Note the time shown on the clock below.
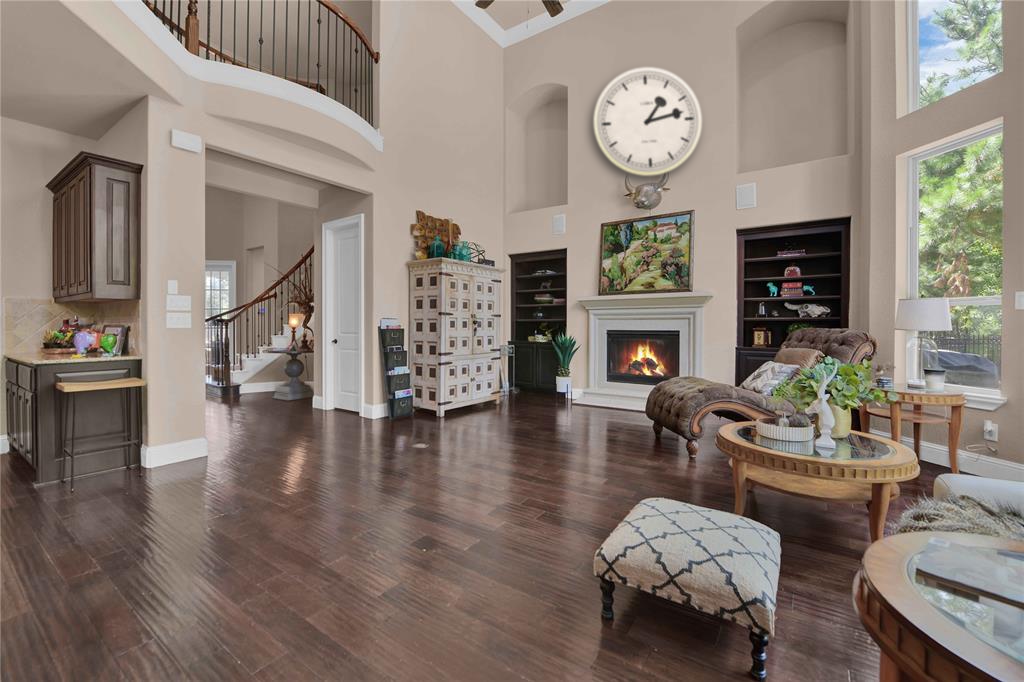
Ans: 1:13
